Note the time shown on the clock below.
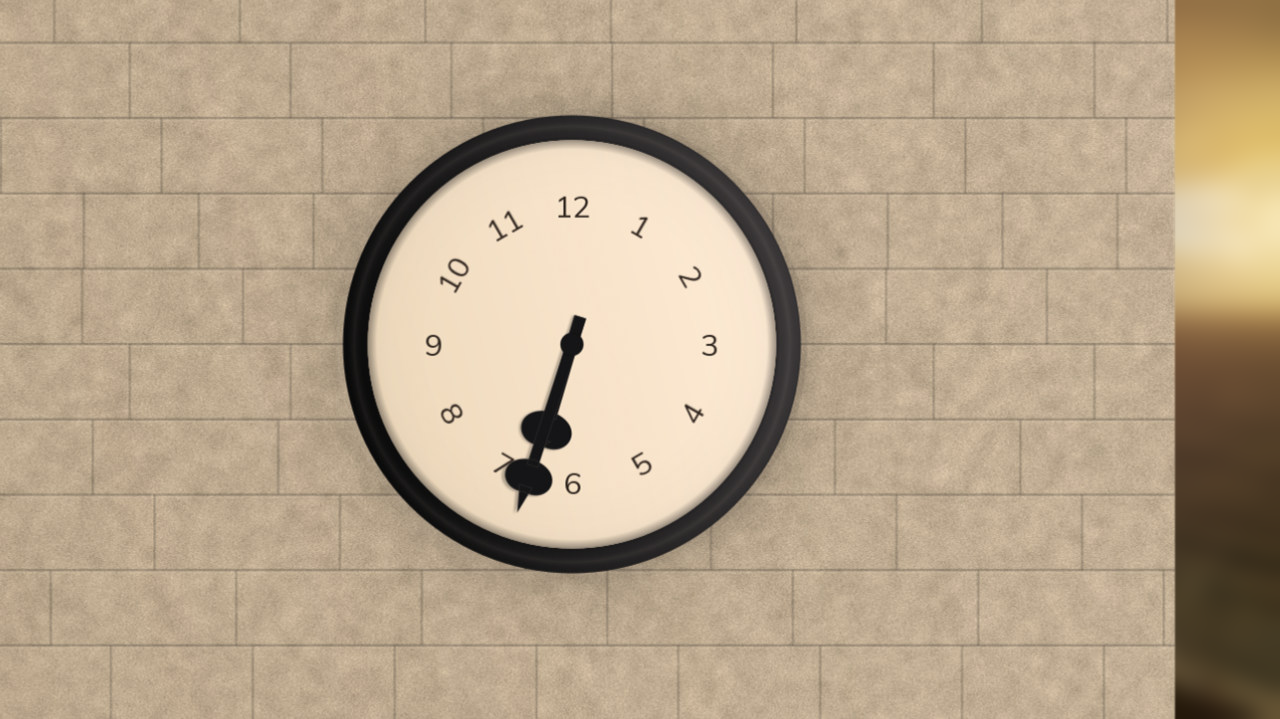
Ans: 6:33
